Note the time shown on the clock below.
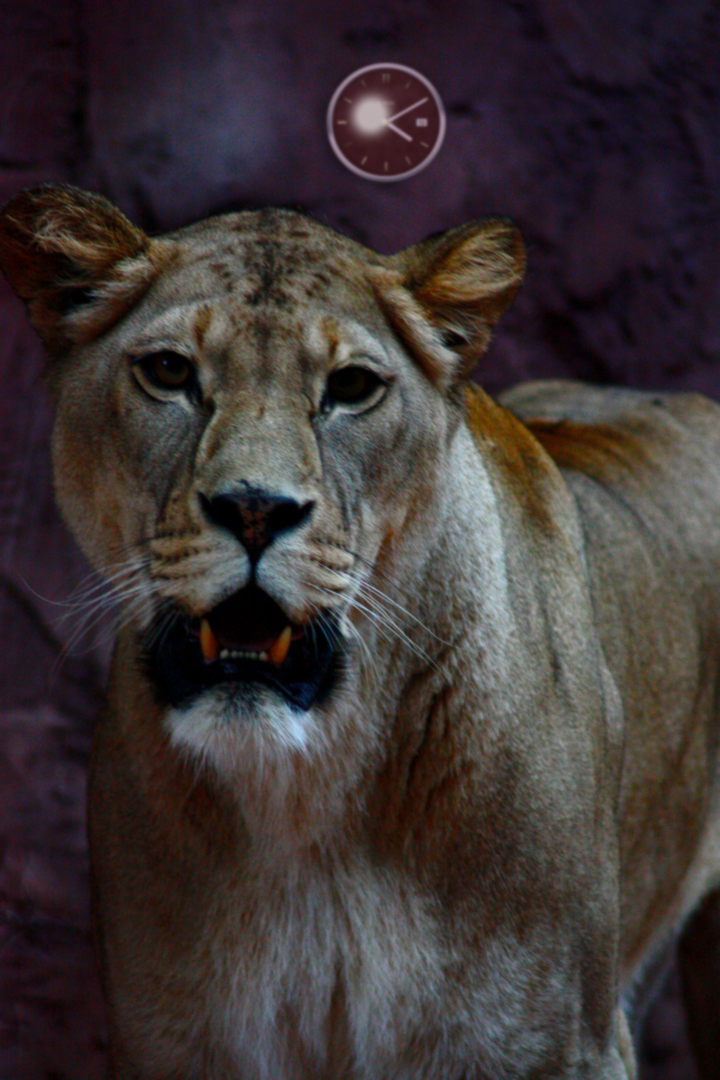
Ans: 4:10
